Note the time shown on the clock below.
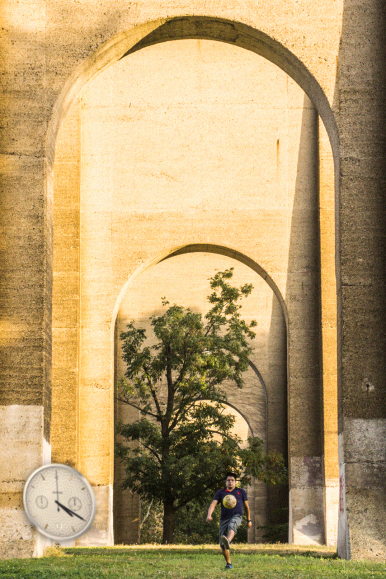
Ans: 4:20
